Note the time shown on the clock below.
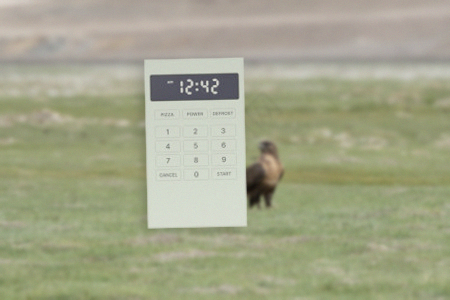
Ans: 12:42
